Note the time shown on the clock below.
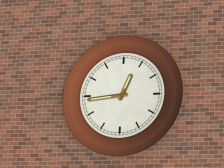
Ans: 12:44
